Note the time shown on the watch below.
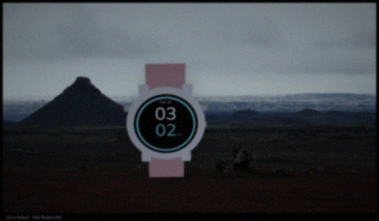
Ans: 3:02
